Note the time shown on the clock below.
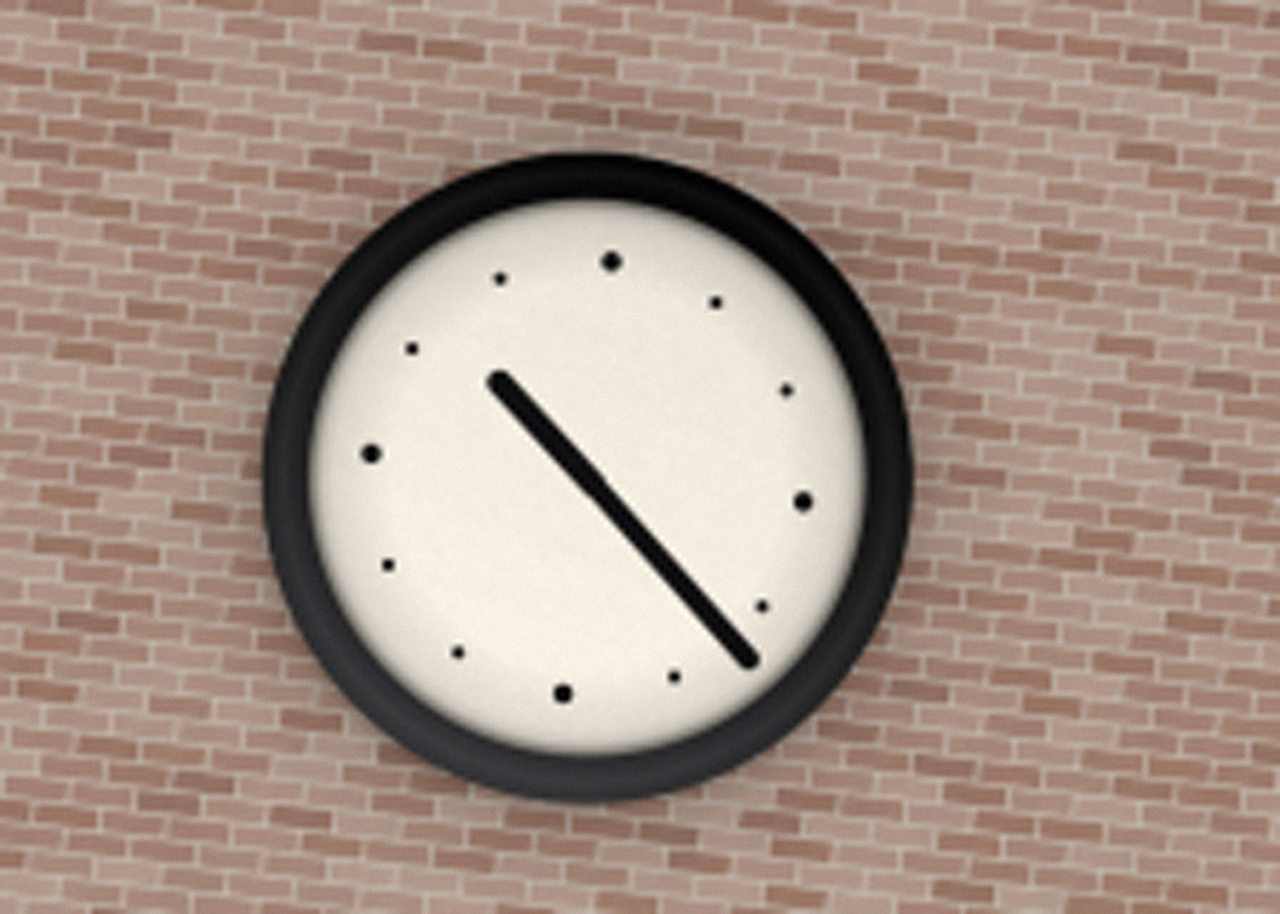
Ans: 10:22
